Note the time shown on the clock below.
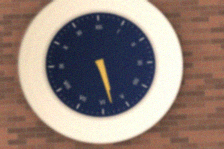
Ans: 5:28
